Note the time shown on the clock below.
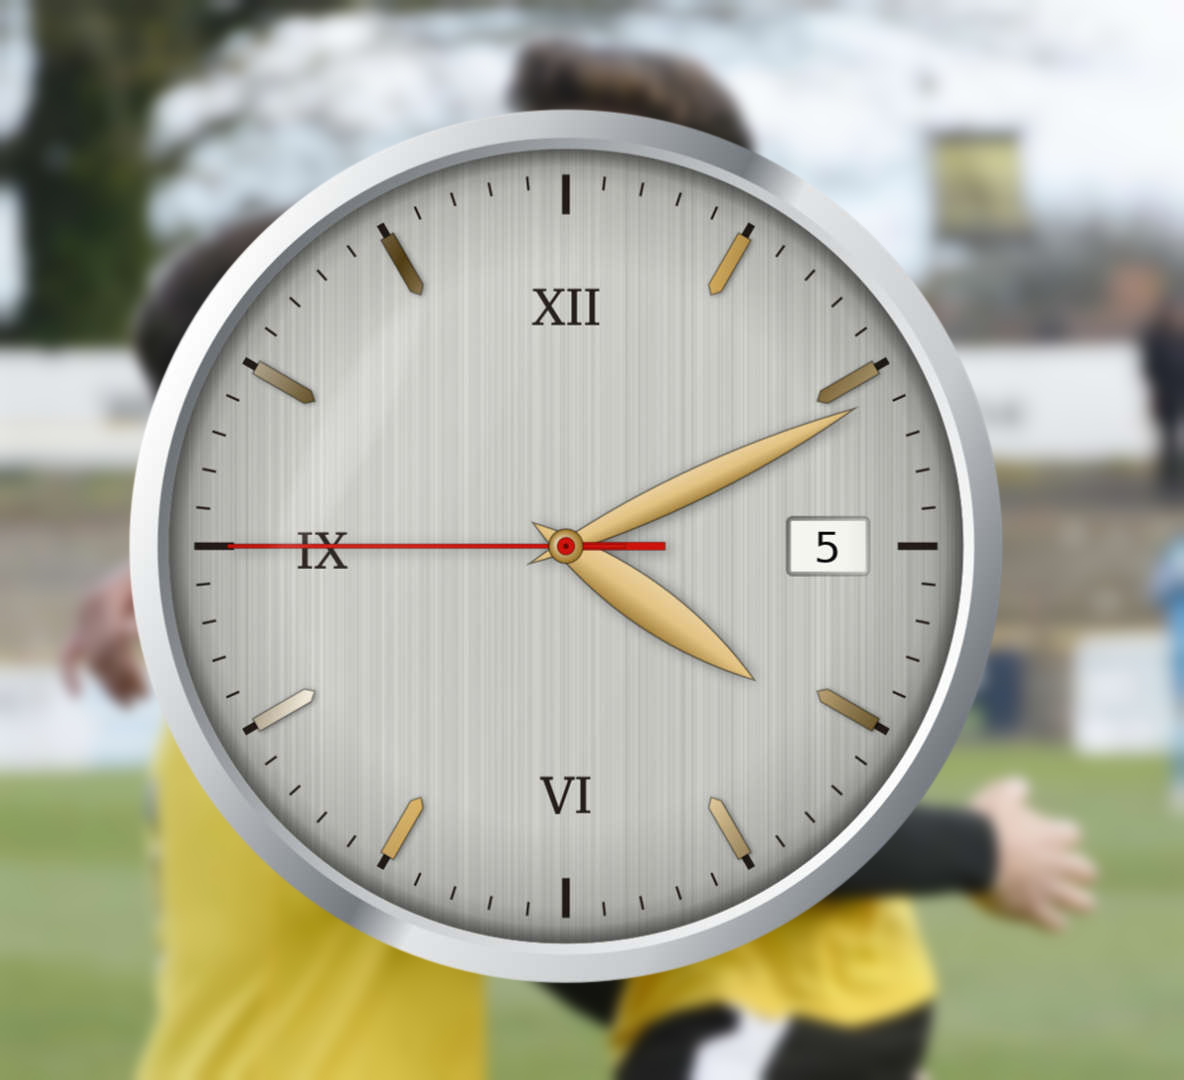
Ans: 4:10:45
